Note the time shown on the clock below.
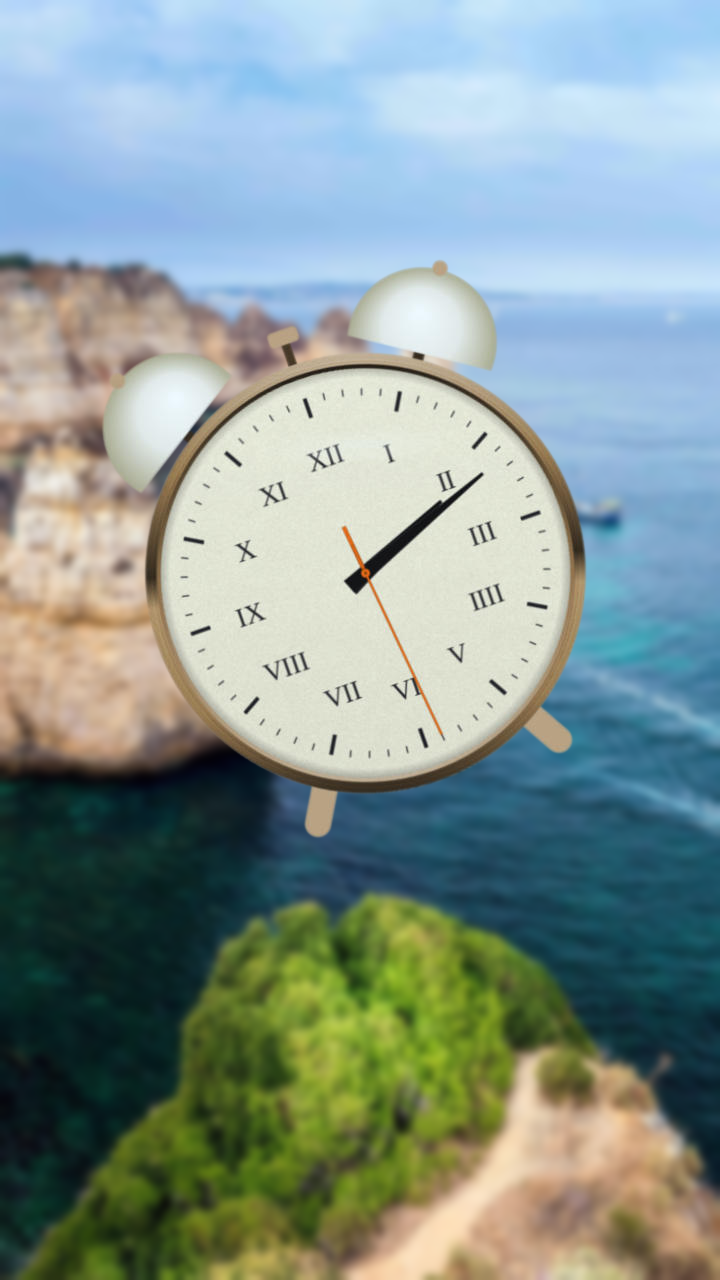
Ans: 2:11:29
